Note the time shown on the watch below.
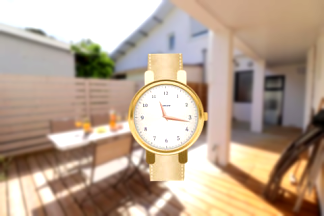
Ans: 11:17
